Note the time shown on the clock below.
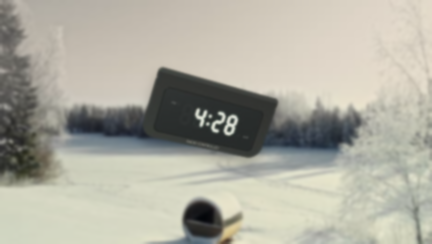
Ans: 4:28
